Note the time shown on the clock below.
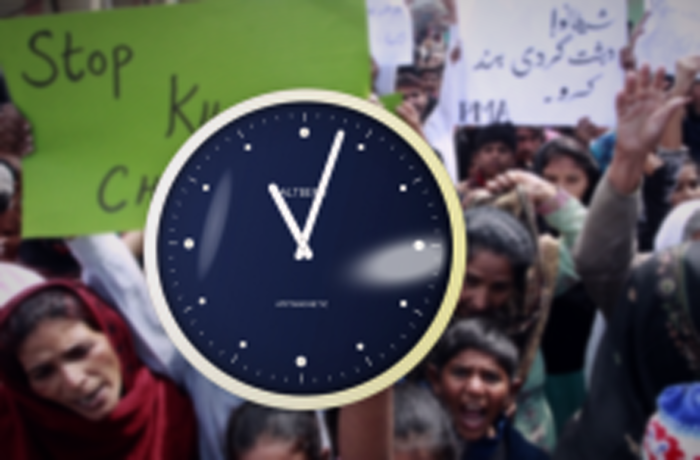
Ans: 11:03
